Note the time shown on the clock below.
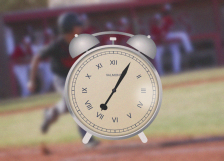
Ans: 7:05
